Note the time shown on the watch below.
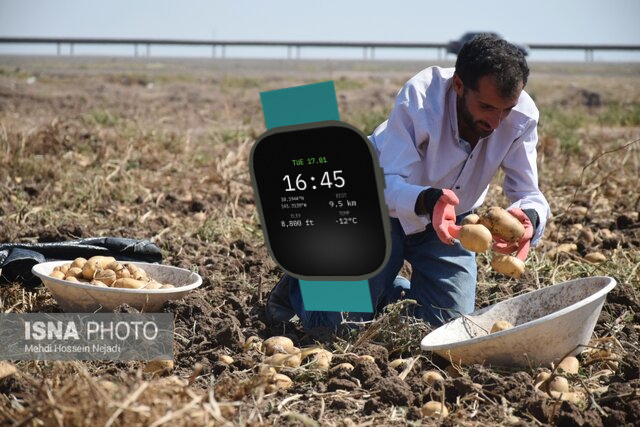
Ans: 16:45
